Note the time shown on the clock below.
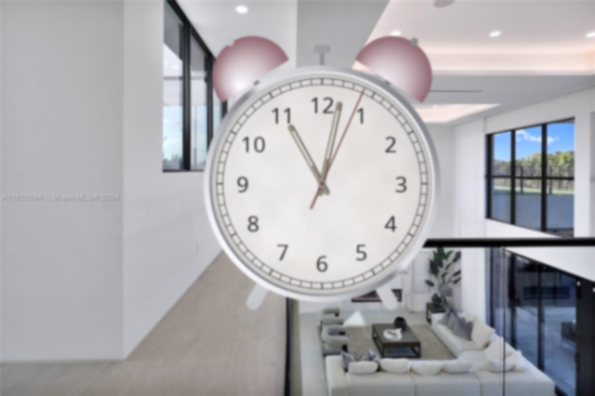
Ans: 11:02:04
